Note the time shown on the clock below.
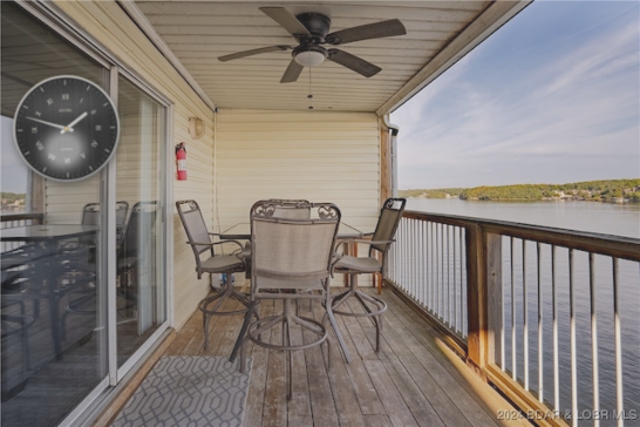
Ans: 1:48
